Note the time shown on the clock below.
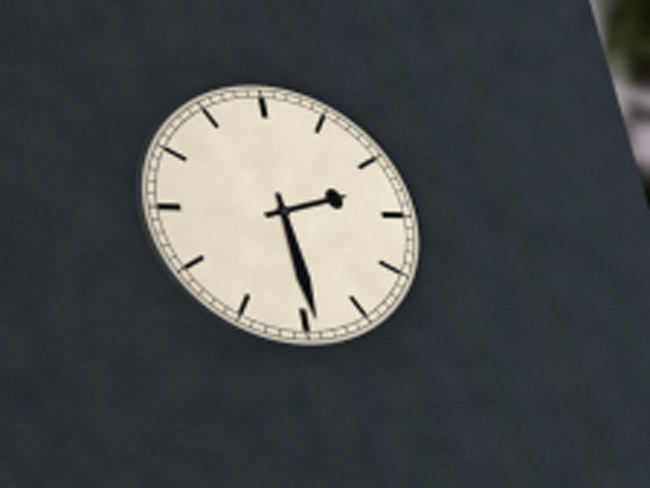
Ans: 2:29
